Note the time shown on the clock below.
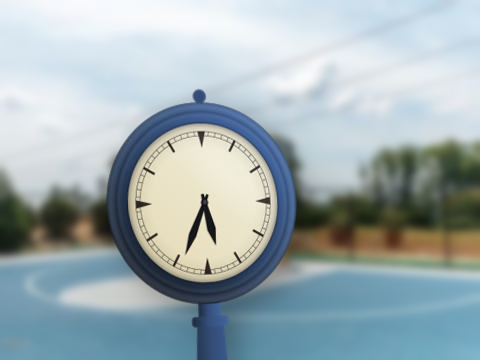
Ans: 5:34
